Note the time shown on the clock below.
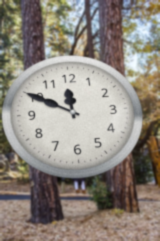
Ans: 11:50
